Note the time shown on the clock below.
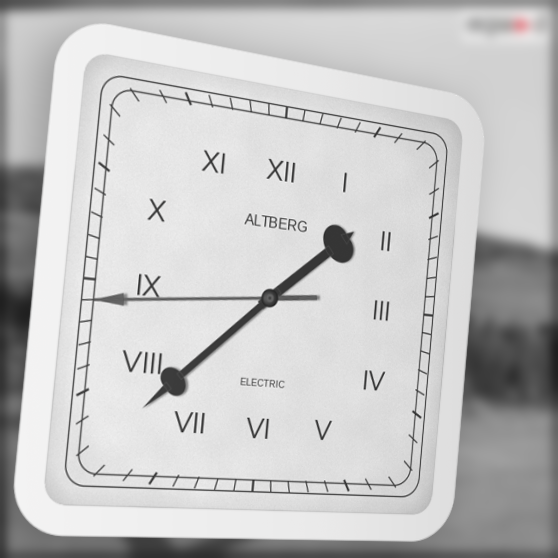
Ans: 1:37:44
